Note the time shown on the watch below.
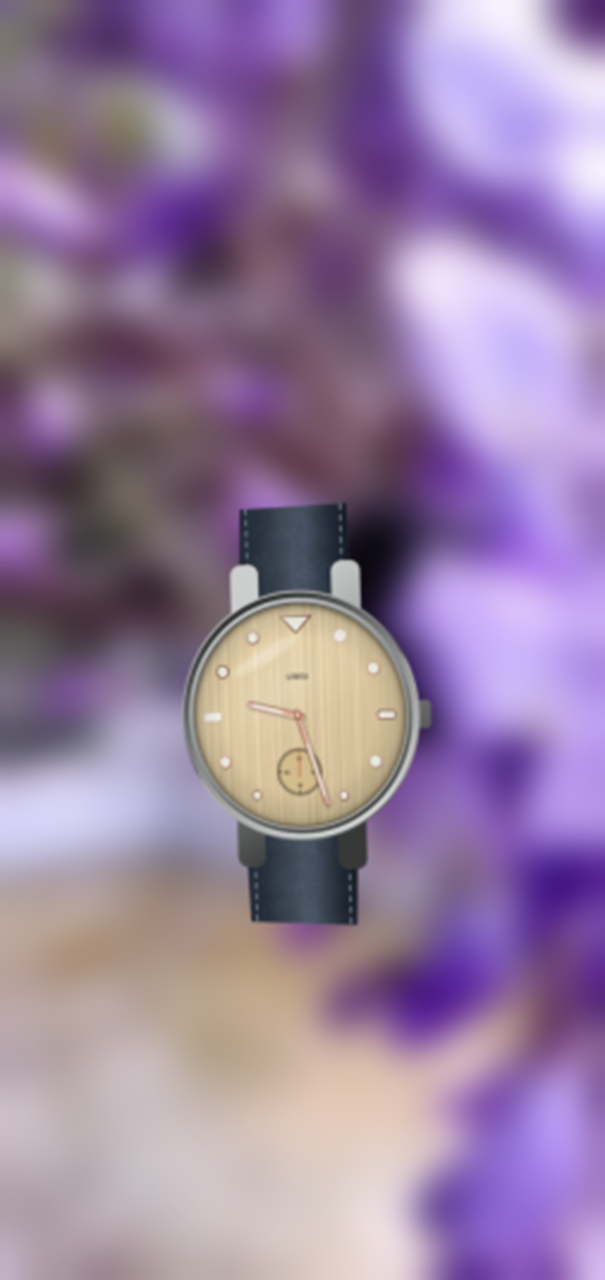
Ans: 9:27
